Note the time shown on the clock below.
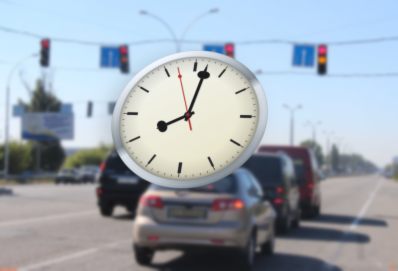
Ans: 8:01:57
